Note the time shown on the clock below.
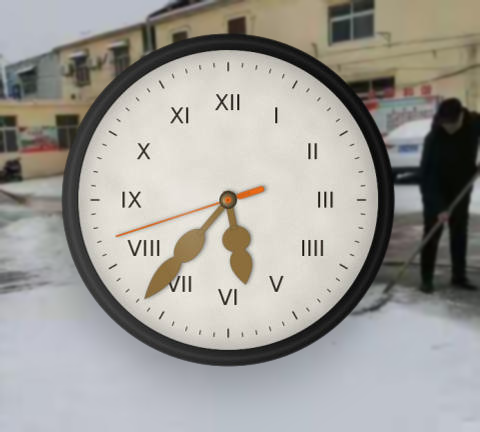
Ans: 5:36:42
